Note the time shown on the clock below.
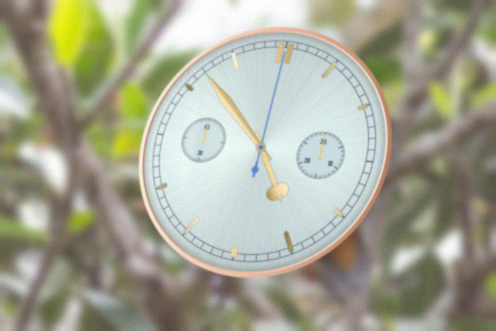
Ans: 4:52
